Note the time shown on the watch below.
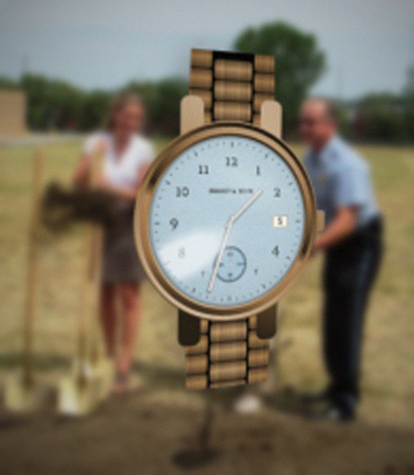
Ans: 1:33
